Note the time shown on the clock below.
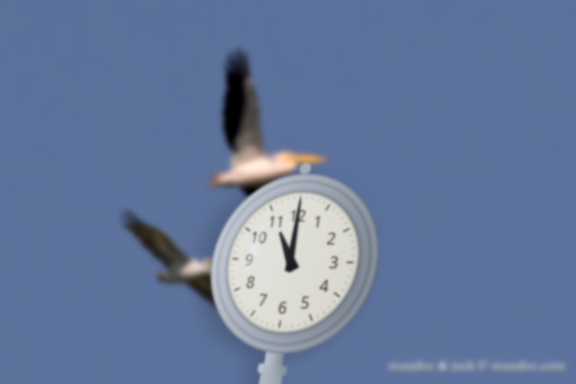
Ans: 11:00
